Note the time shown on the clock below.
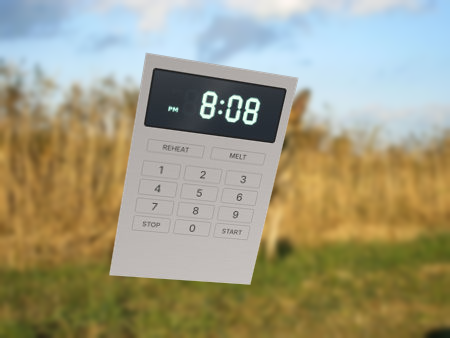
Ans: 8:08
